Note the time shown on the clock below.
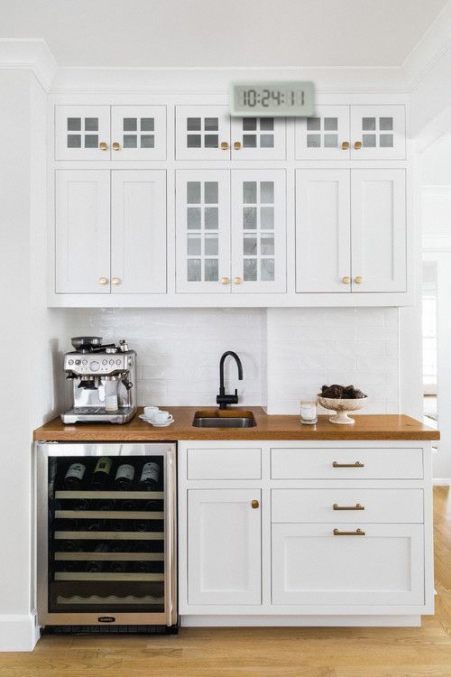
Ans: 10:24:11
